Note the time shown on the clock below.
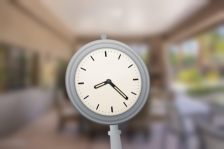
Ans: 8:23
